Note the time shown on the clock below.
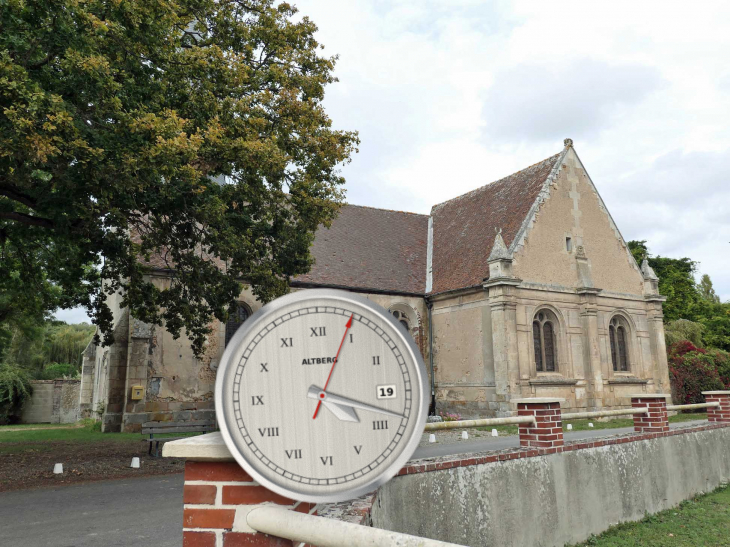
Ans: 4:18:04
